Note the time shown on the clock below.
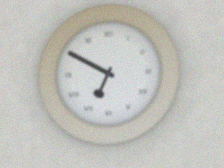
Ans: 6:50
